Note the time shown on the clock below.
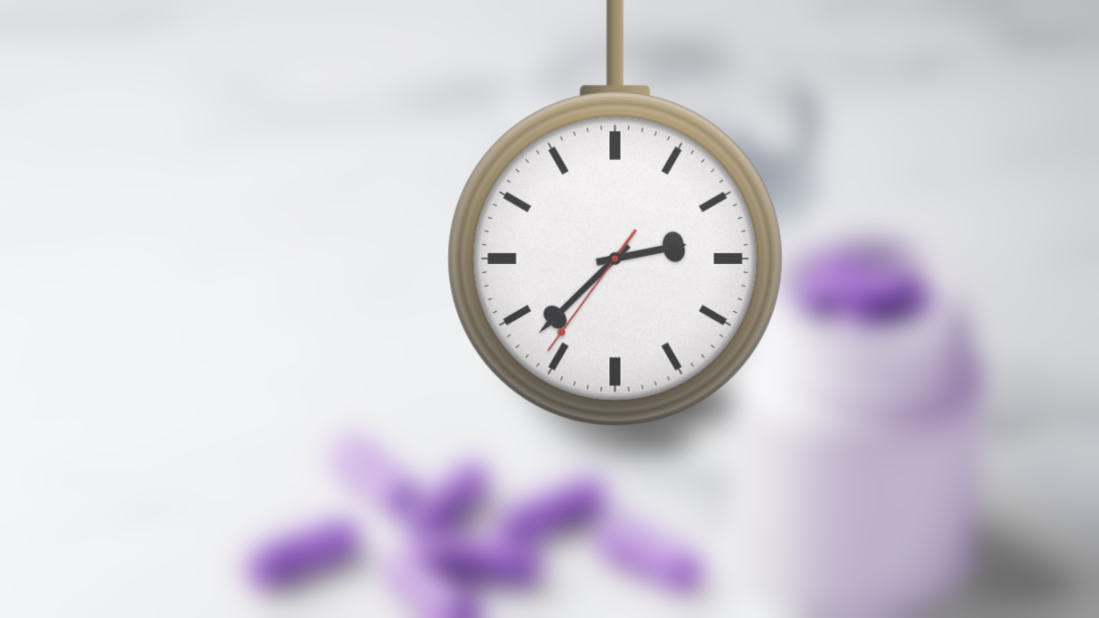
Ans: 2:37:36
